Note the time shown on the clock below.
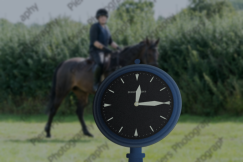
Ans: 12:15
